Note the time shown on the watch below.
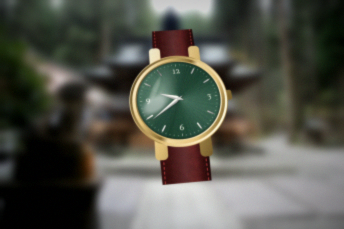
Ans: 9:39
